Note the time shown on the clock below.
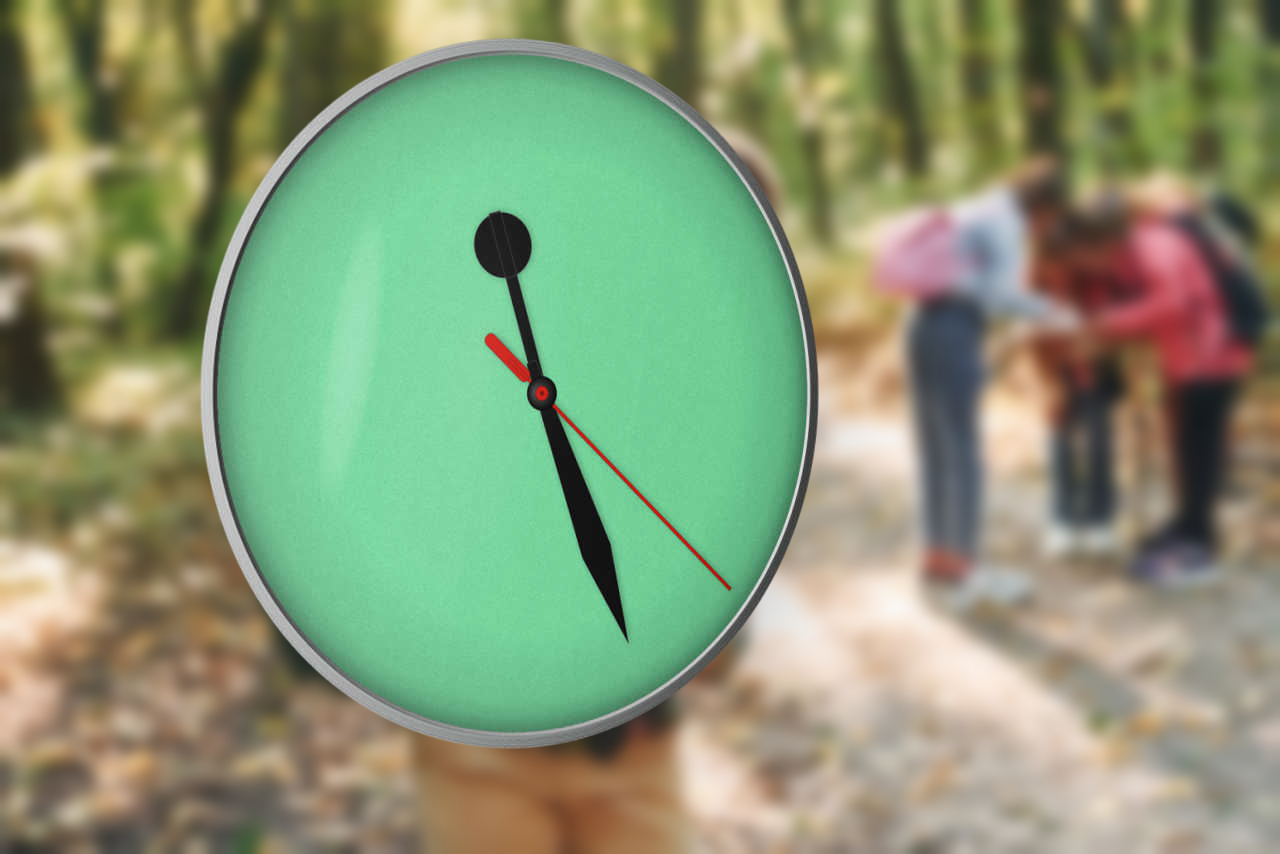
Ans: 11:26:22
